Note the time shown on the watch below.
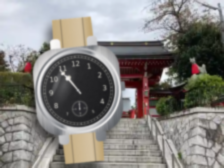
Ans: 10:54
